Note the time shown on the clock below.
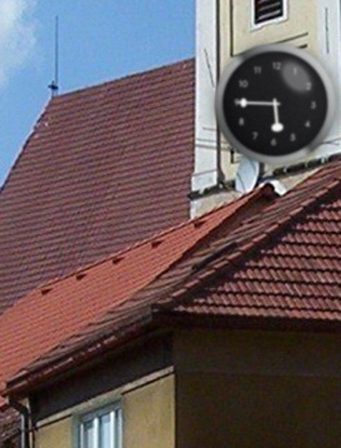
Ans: 5:45
